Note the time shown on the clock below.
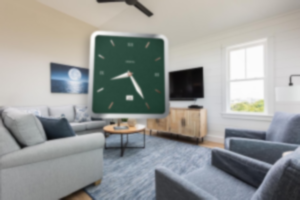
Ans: 8:25
